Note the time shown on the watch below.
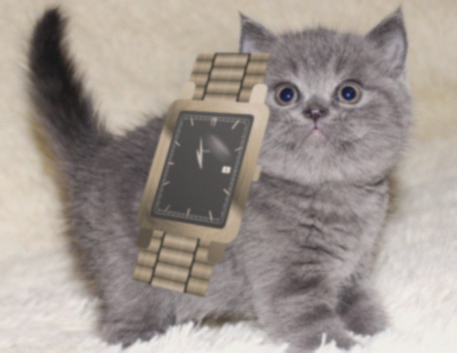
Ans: 10:57
